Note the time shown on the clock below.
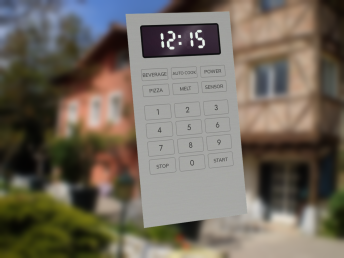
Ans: 12:15
